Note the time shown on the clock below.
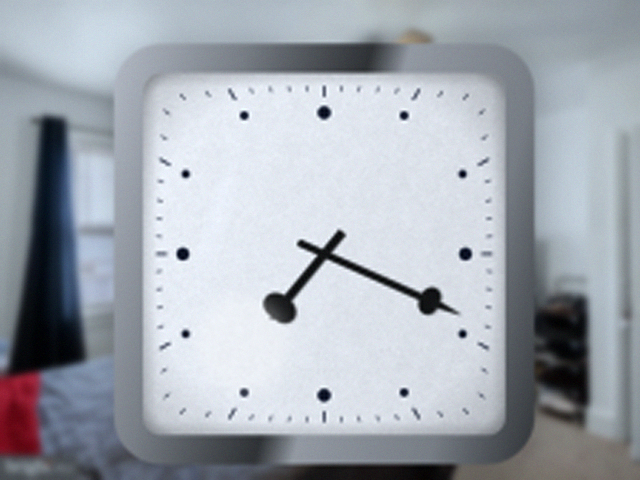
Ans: 7:19
